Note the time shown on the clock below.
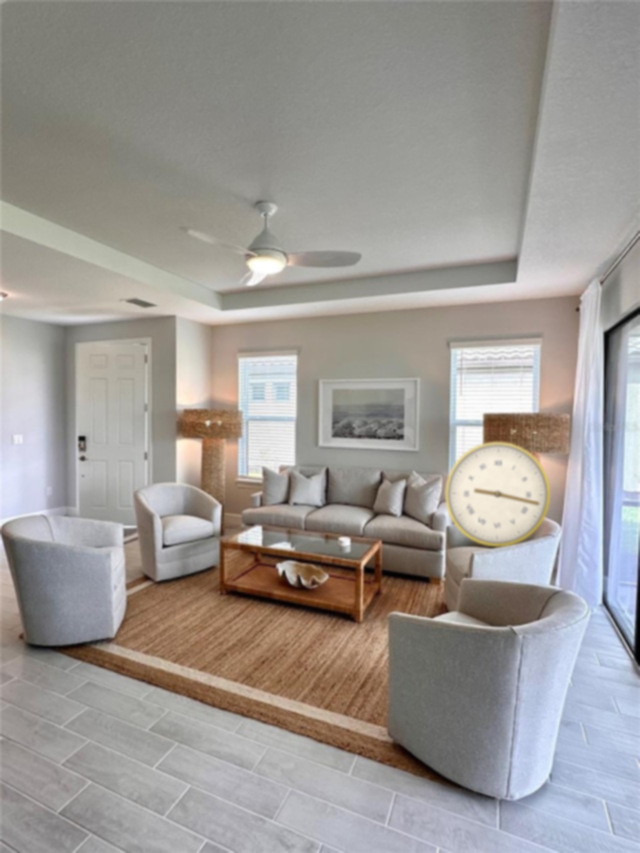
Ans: 9:17
